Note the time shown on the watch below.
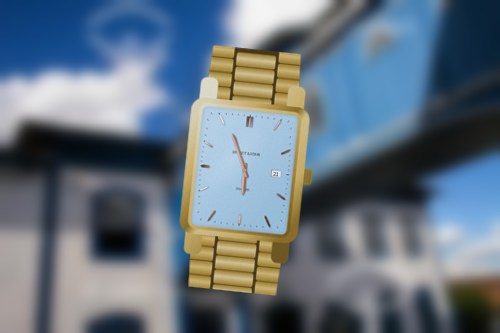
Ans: 5:56
